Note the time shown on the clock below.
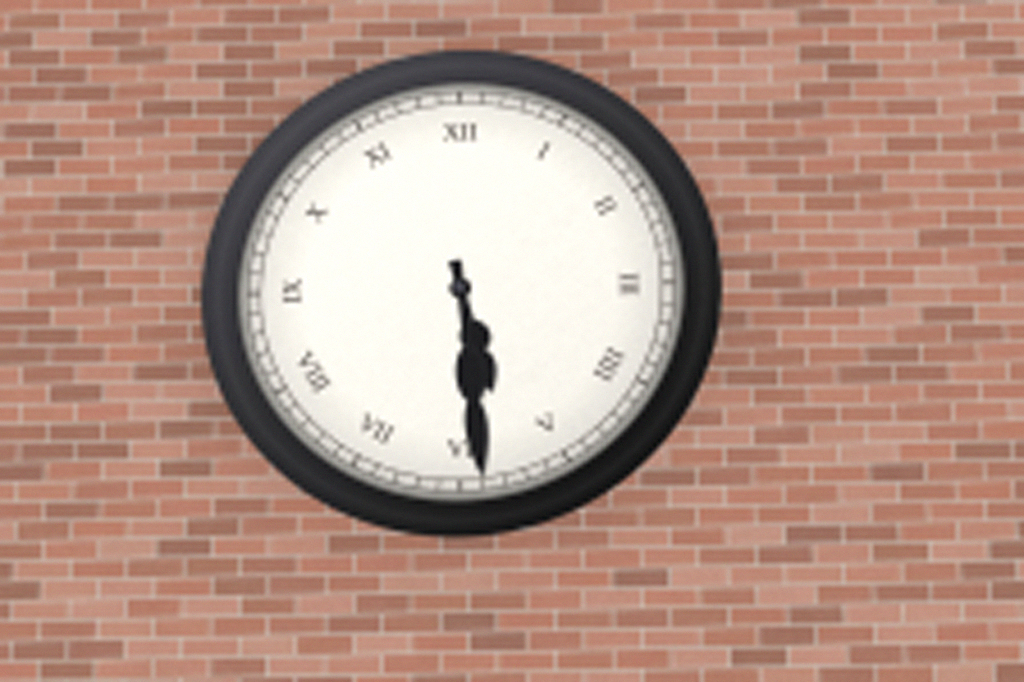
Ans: 5:29
